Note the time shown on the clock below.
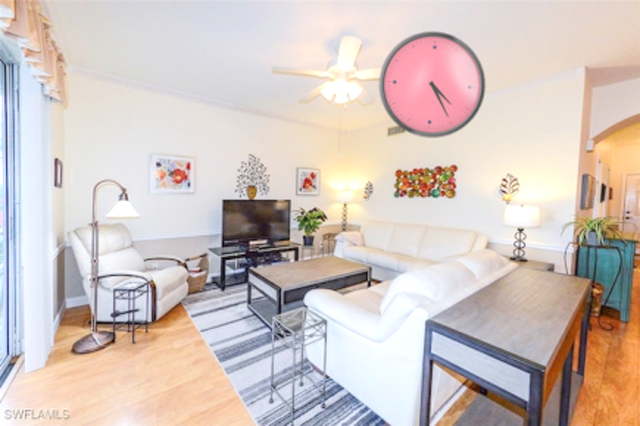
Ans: 4:25
